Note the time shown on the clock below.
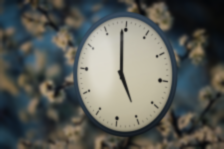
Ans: 4:59
